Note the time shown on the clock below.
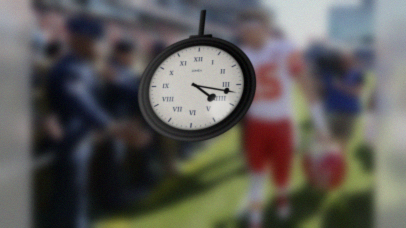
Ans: 4:17
